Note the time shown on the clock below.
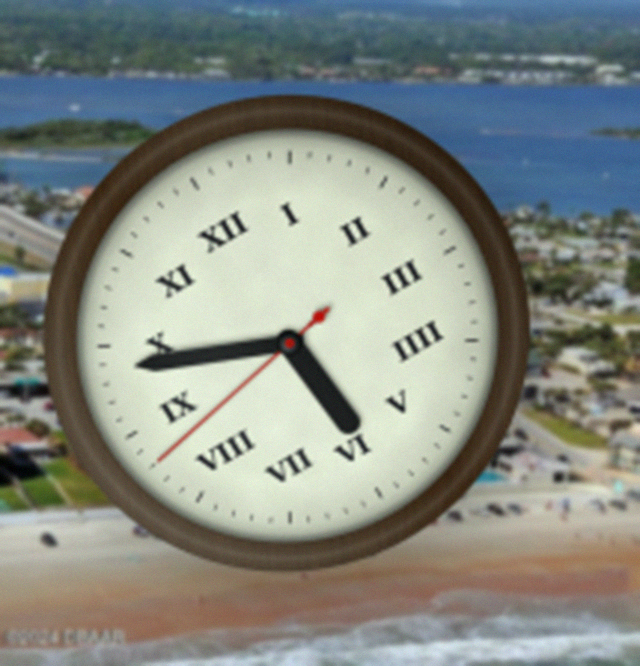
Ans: 5:48:43
